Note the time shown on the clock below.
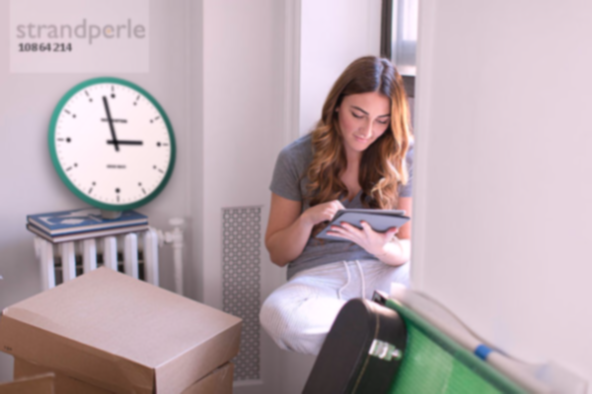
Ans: 2:58
